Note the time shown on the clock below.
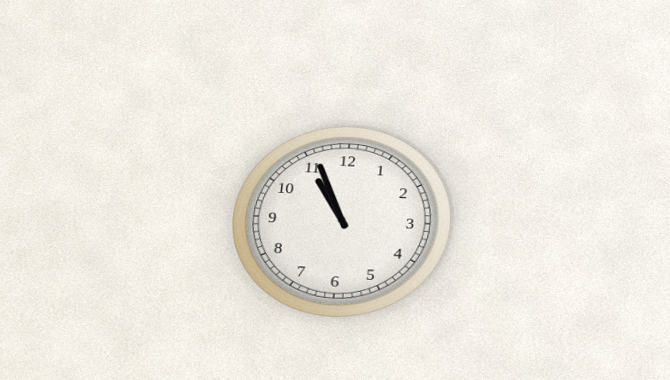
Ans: 10:56
